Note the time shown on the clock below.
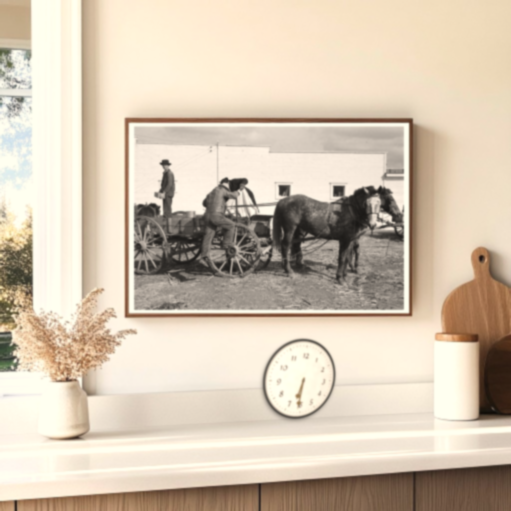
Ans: 6:31
